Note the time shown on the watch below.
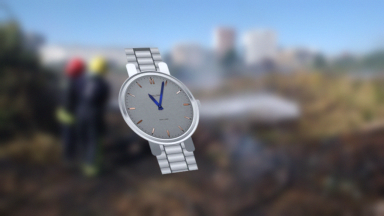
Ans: 11:04
